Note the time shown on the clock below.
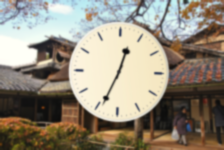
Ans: 12:34
